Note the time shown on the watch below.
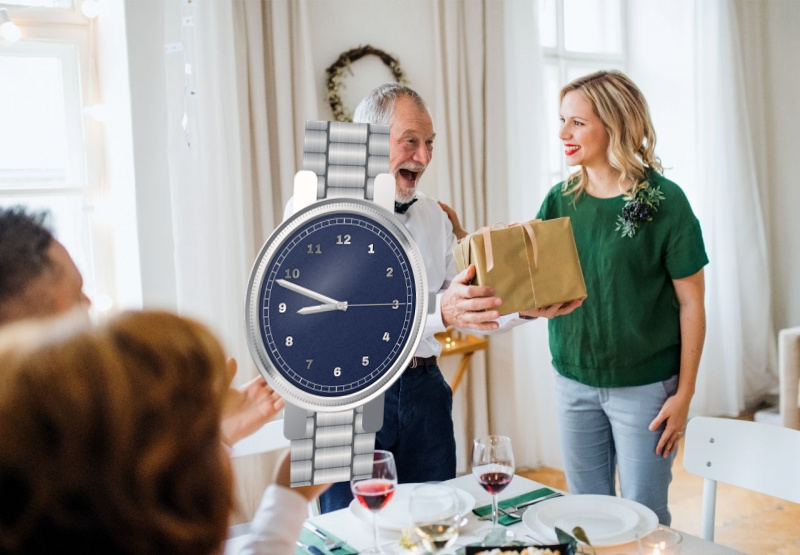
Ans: 8:48:15
